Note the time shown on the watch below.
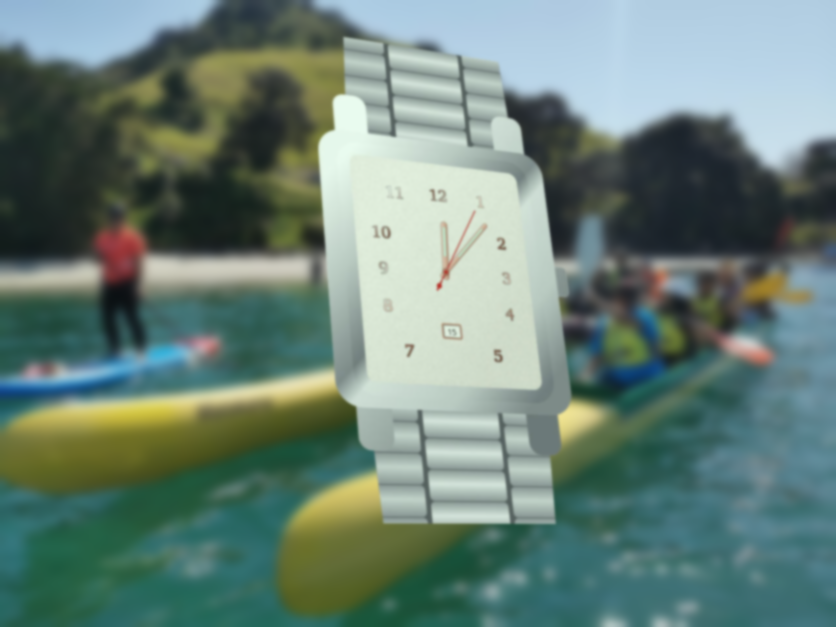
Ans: 12:07:05
